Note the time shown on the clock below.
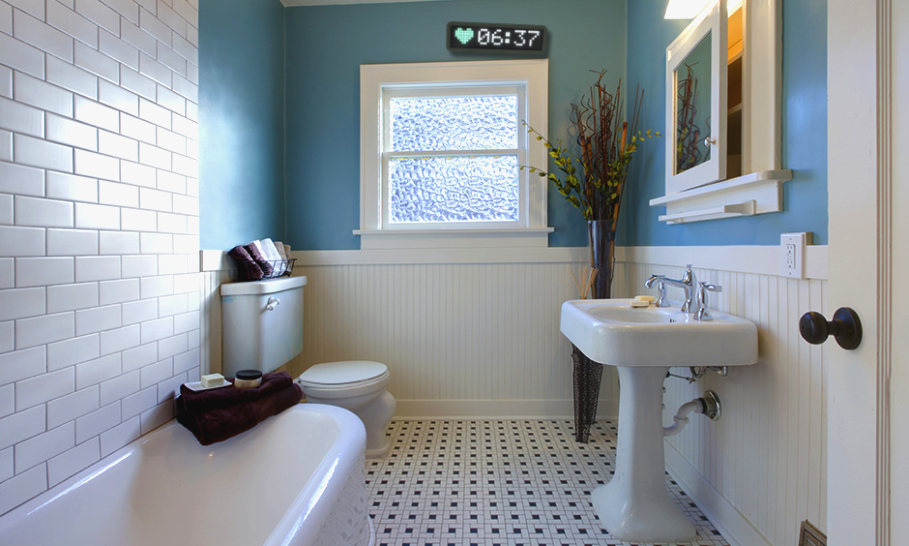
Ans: 6:37
